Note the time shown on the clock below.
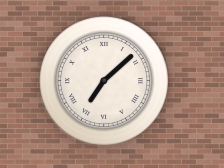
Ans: 7:08
